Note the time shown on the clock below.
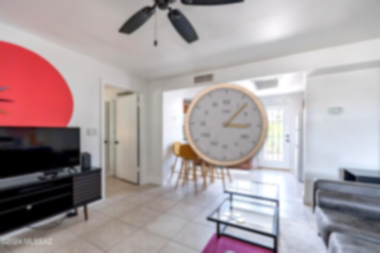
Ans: 3:07
